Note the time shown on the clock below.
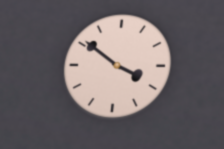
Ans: 3:51
